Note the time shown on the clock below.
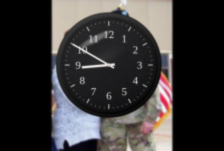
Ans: 8:50
